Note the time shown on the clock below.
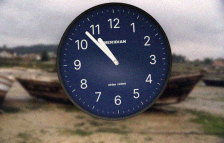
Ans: 10:53
